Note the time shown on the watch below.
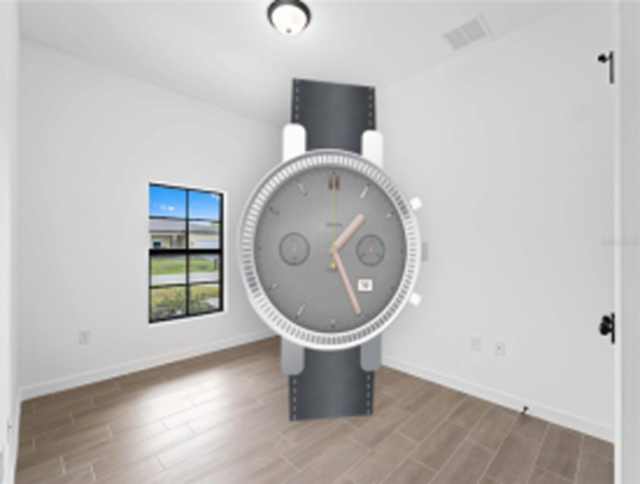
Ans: 1:26
